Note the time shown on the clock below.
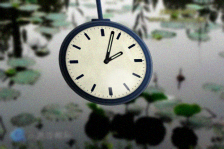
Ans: 2:03
